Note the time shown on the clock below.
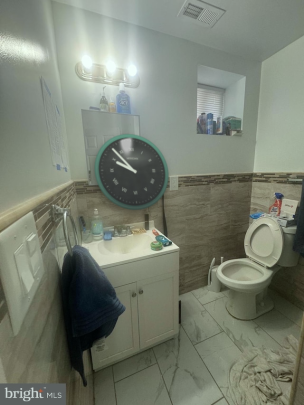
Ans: 9:53
